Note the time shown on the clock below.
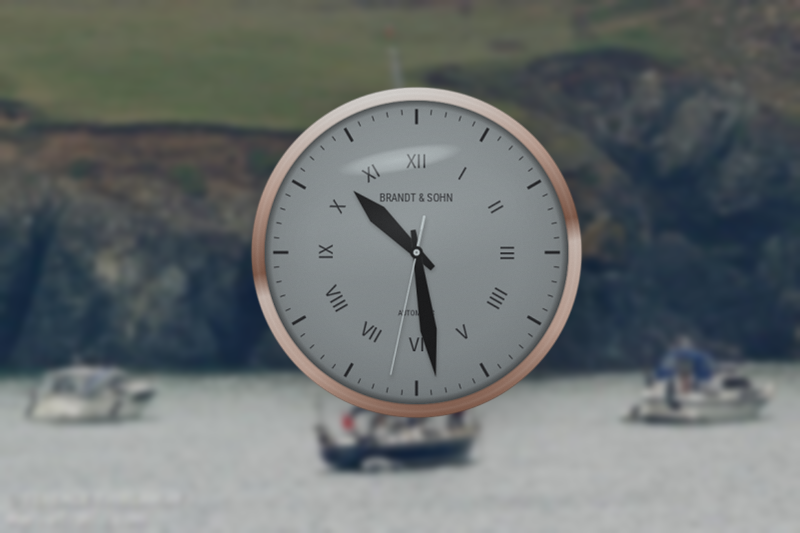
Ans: 10:28:32
